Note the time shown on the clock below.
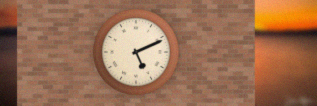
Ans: 5:11
